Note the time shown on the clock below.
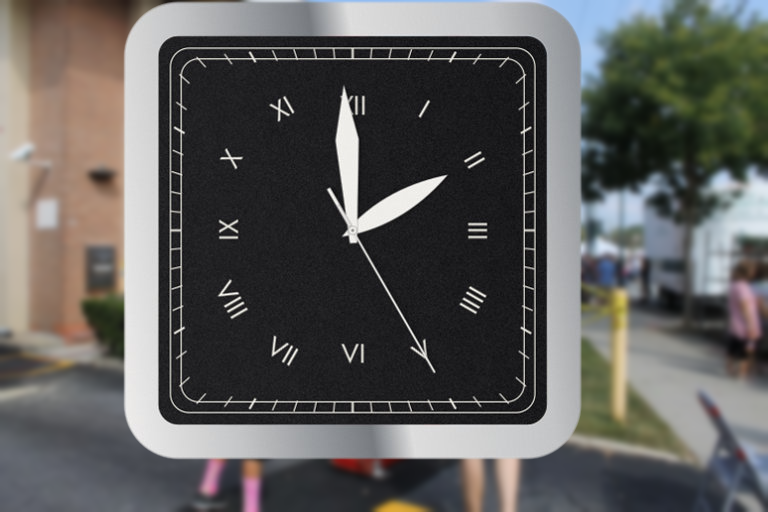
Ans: 1:59:25
